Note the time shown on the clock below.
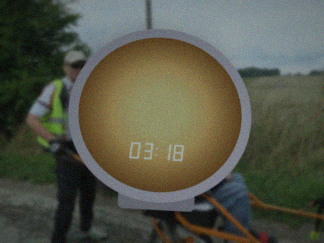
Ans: 3:18
